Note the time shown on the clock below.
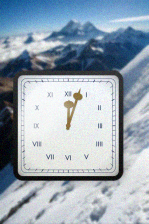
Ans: 12:03
